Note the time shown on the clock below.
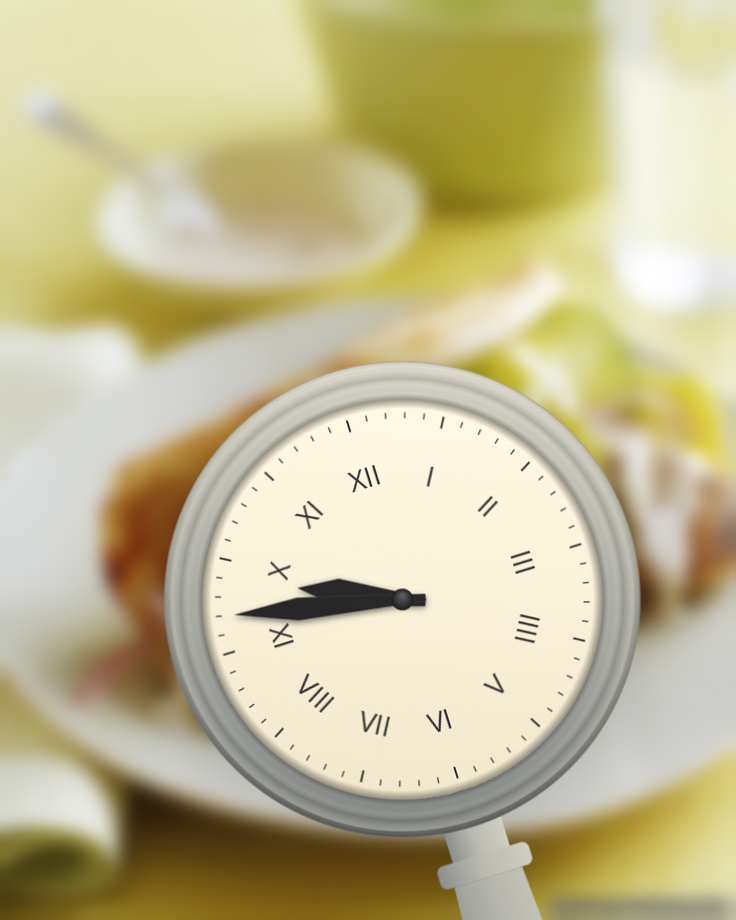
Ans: 9:47
